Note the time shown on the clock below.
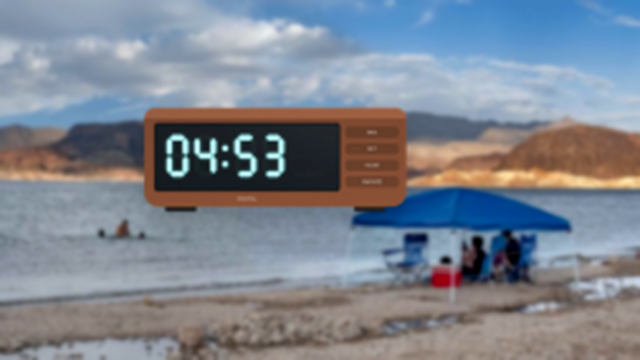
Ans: 4:53
